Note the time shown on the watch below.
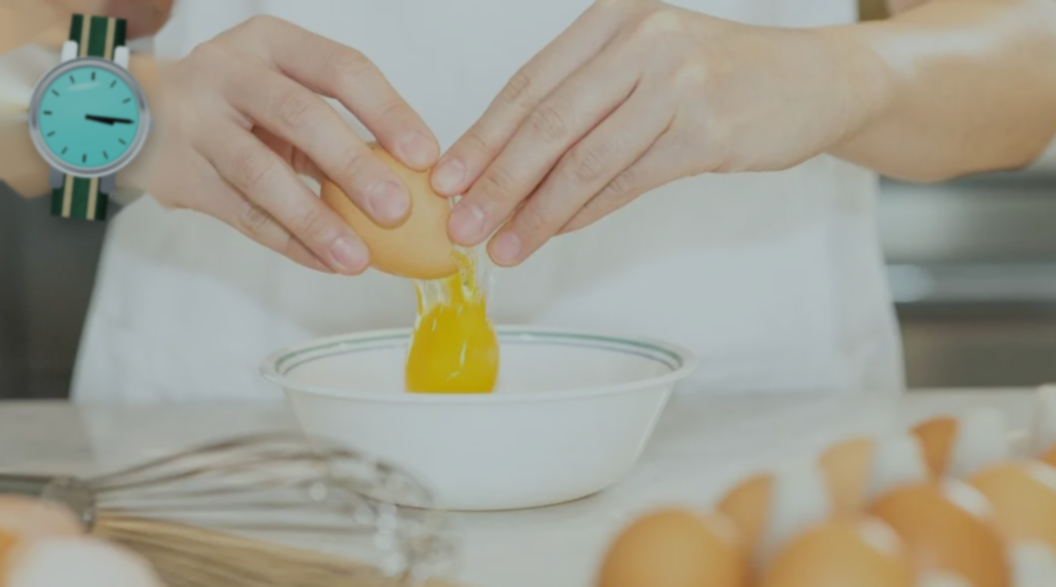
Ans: 3:15
